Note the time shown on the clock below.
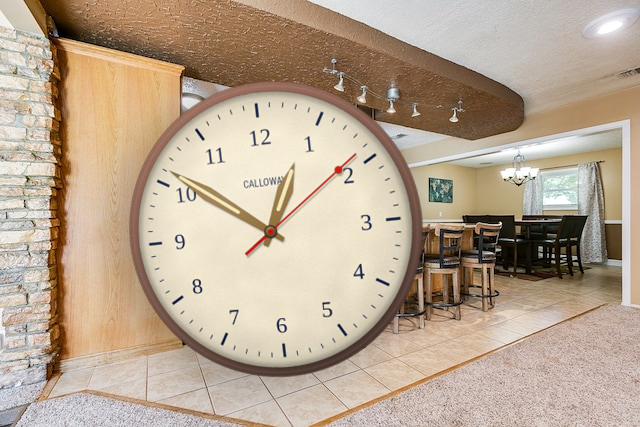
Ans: 12:51:09
